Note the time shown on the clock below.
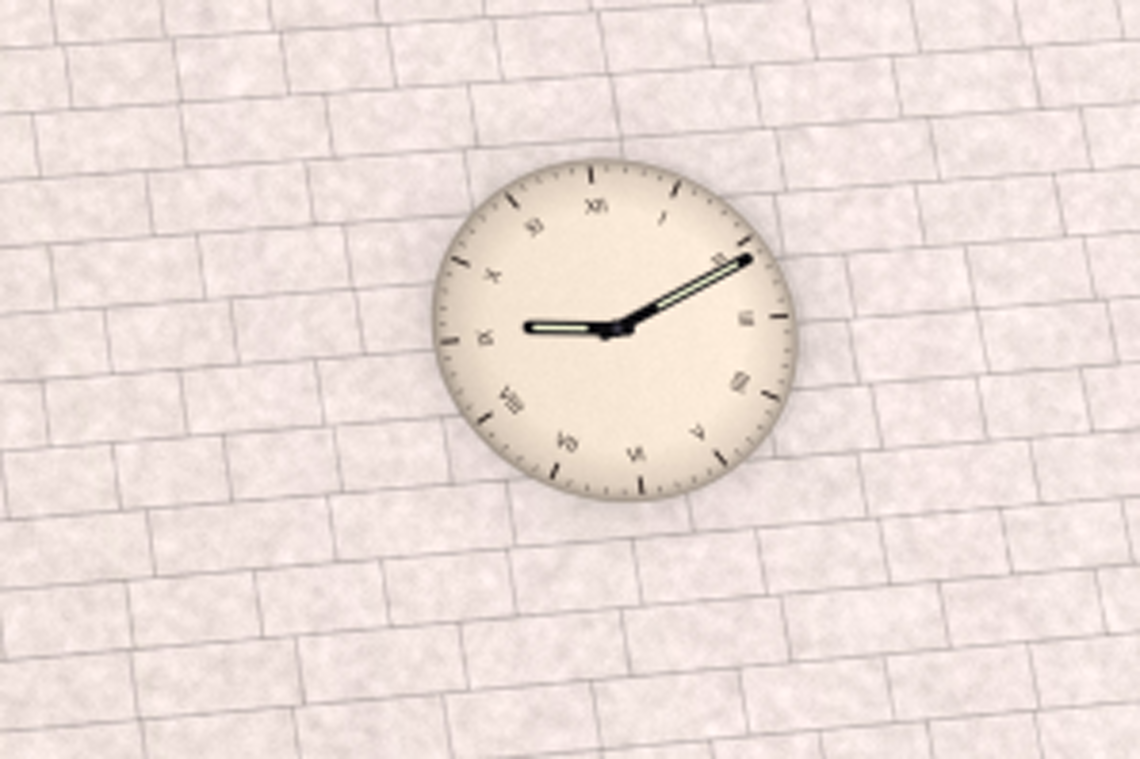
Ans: 9:11
